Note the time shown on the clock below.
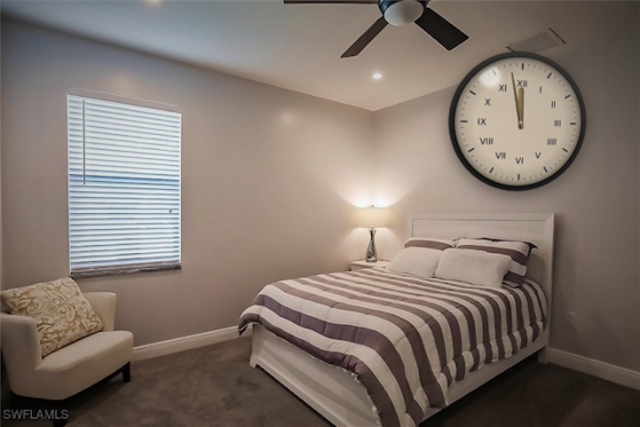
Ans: 11:58
